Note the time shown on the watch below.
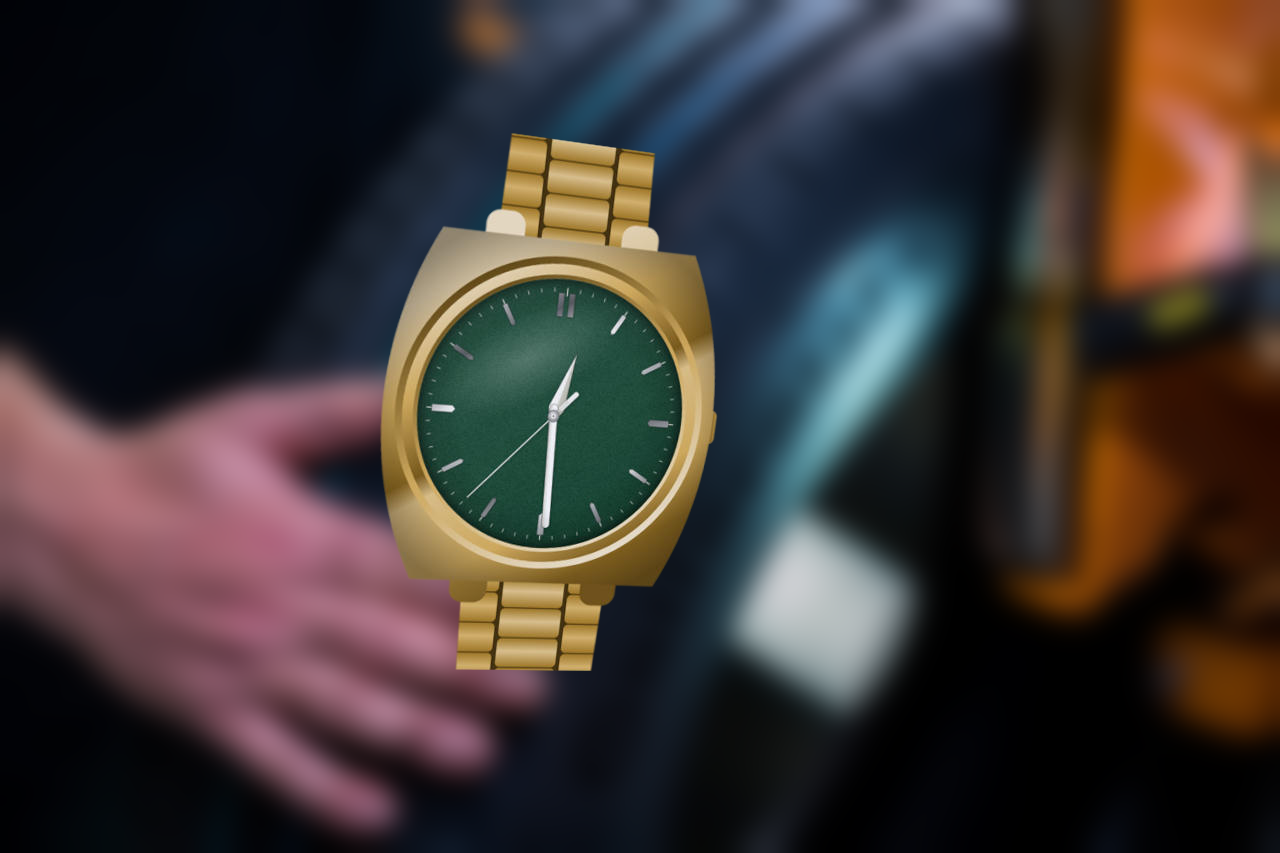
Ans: 12:29:37
